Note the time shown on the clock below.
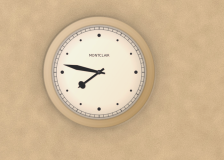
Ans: 7:47
